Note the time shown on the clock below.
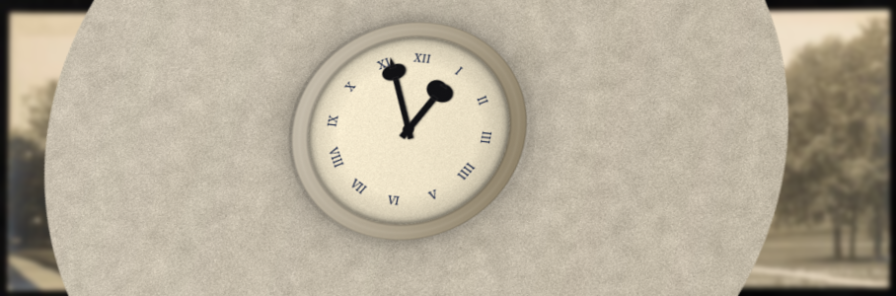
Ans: 12:56
